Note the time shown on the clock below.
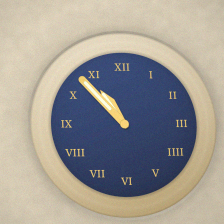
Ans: 10:53
